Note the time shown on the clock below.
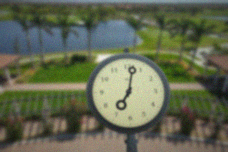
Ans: 7:02
